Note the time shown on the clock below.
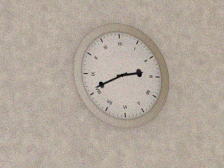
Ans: 2:41
